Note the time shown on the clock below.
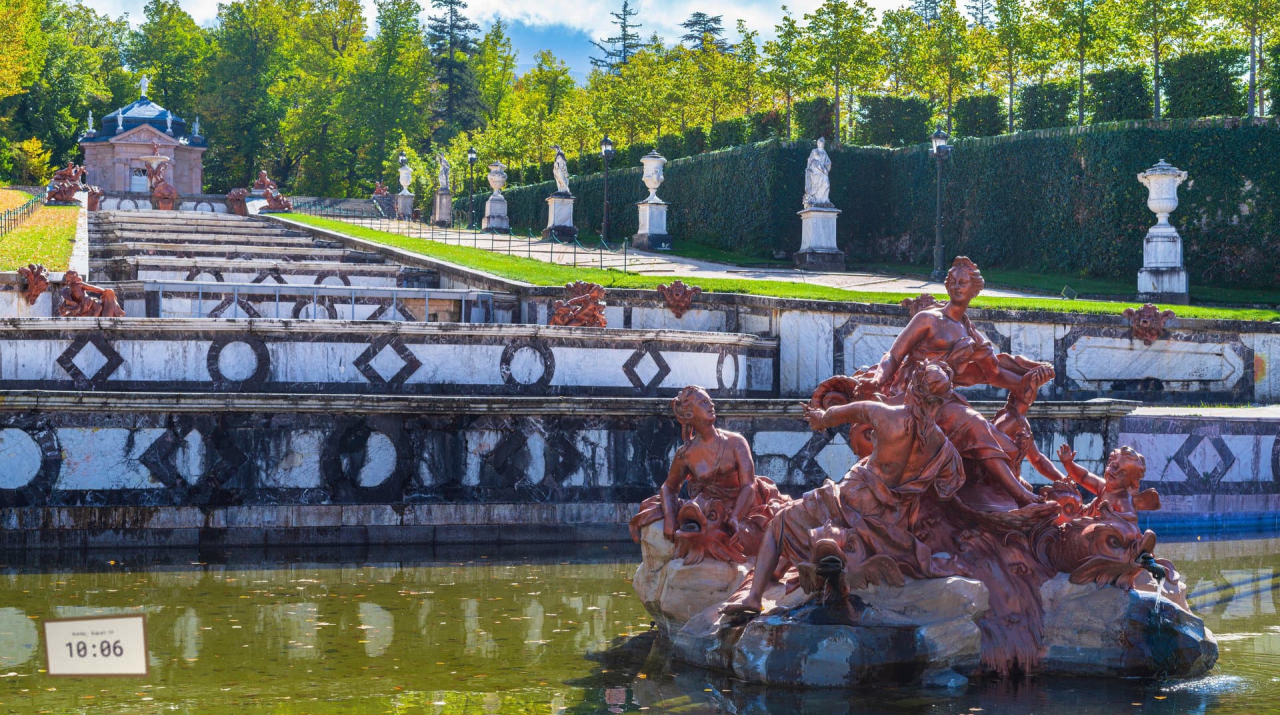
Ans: 10:06
